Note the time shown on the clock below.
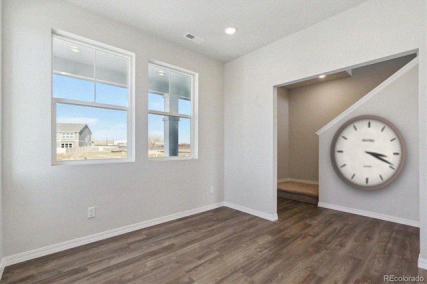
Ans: 3:19
